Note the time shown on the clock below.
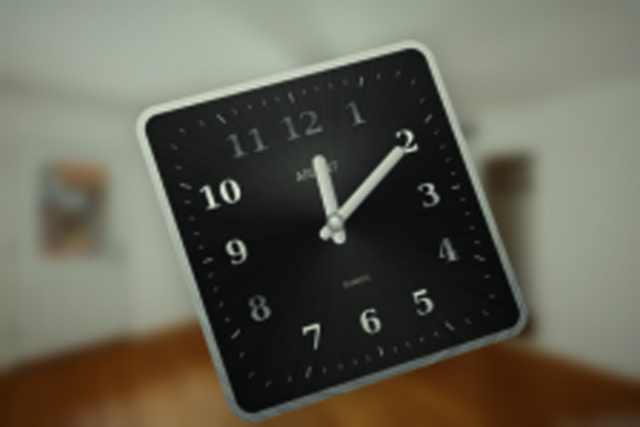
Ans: 12:10
